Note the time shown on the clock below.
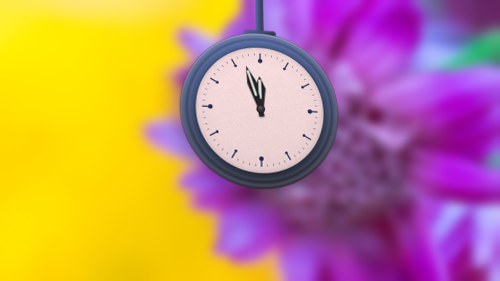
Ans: 11:57
